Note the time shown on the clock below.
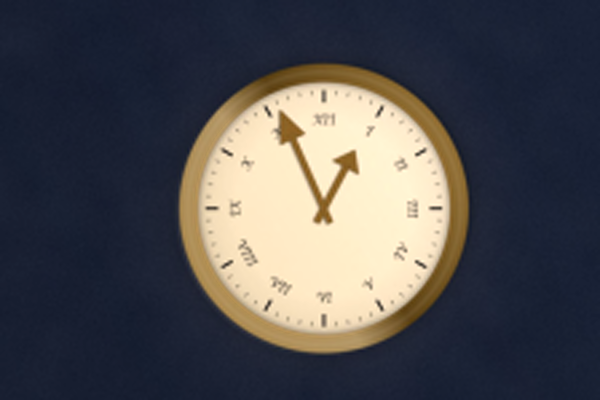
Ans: 12:56
